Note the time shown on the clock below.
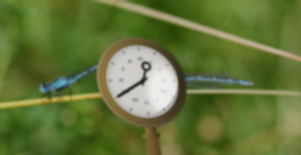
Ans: 12:40
